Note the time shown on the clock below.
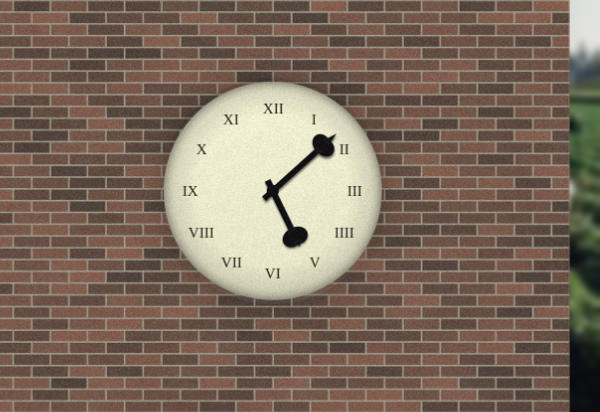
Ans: 5:08
